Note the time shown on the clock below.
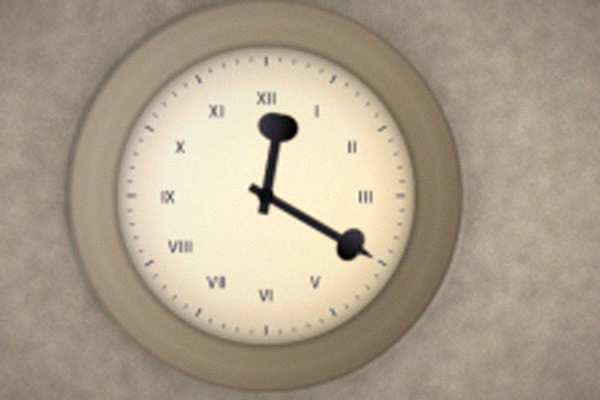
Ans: 12:20
